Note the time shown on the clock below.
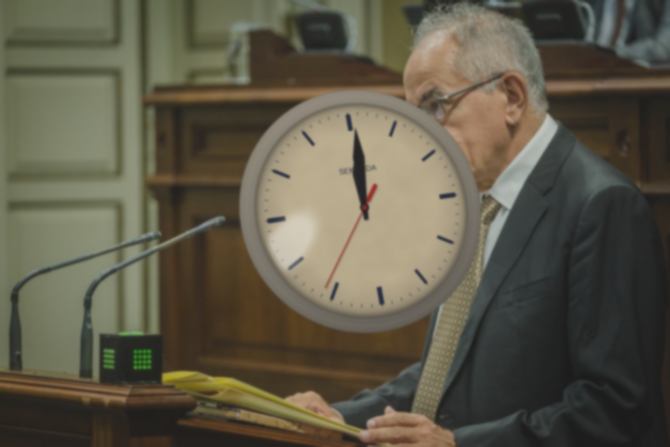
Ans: 12:00:36
